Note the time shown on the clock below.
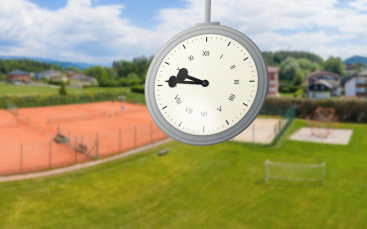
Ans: 9:46
